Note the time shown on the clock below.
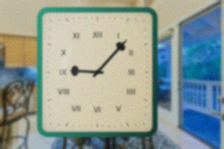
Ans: 9:07
